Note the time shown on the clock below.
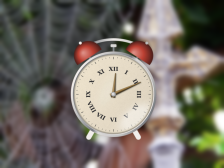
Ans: 12:11
